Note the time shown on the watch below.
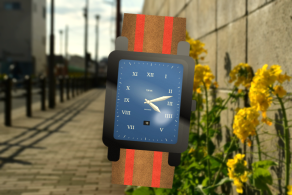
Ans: 4:12
